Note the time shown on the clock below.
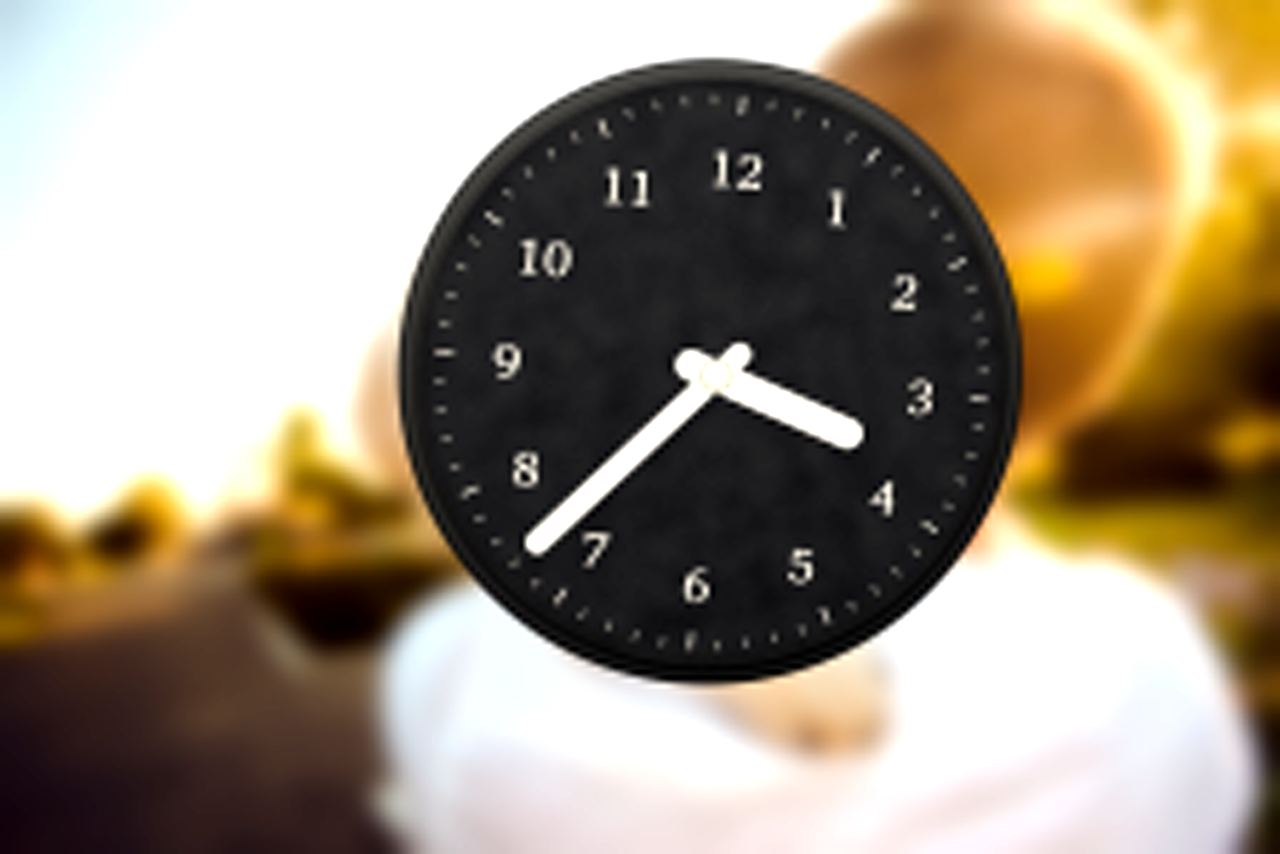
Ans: 3:37
